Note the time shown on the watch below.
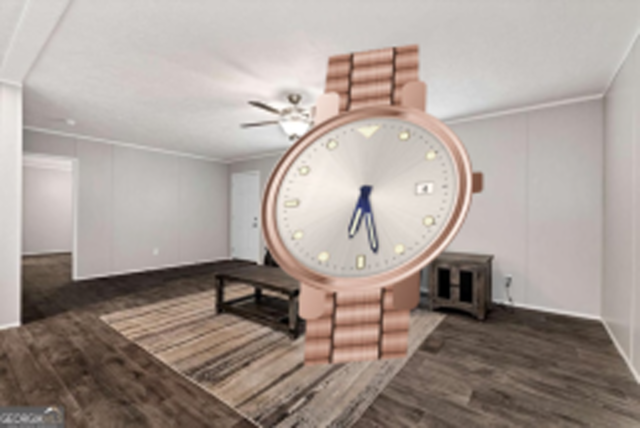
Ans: 6:28
